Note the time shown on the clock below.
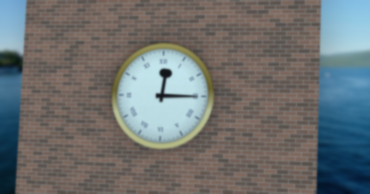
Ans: 12:15
